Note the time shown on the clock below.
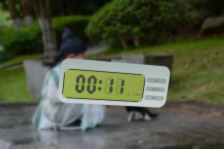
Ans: 0:11
